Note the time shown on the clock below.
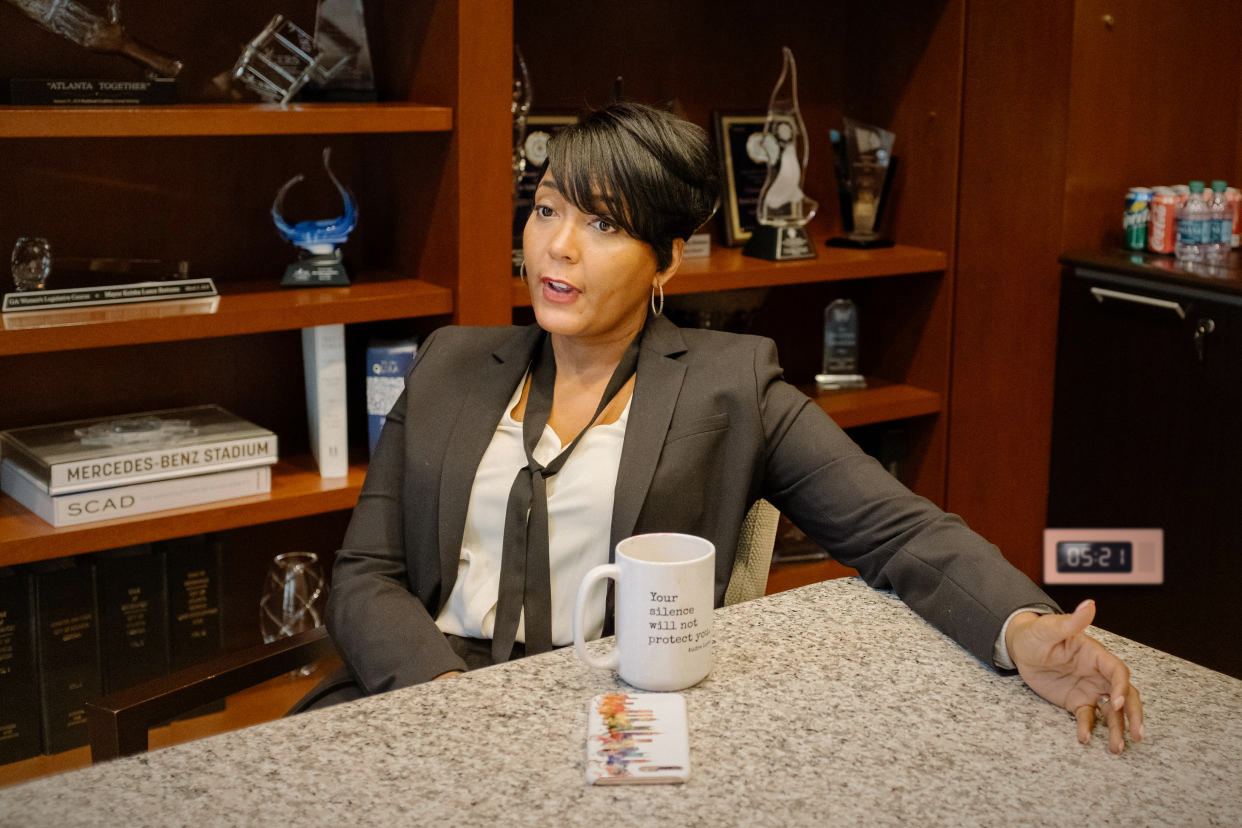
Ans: 5:21
